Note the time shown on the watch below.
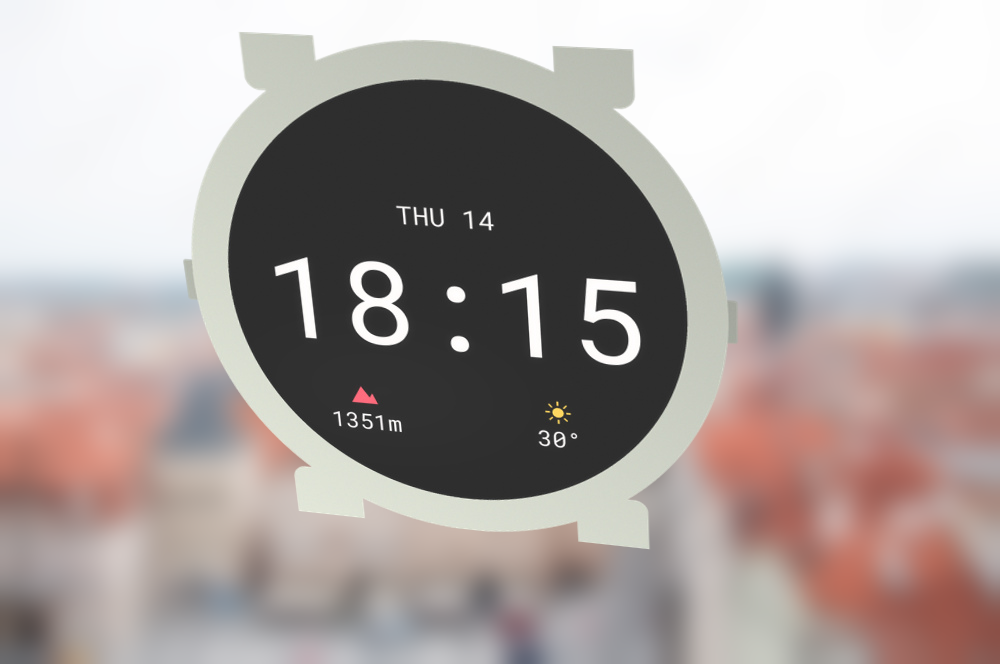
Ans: 18:15
